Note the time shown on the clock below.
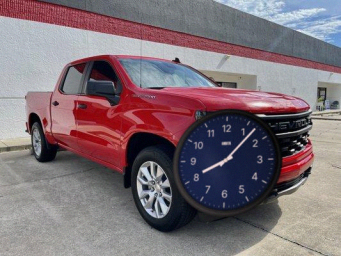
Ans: 8:07
